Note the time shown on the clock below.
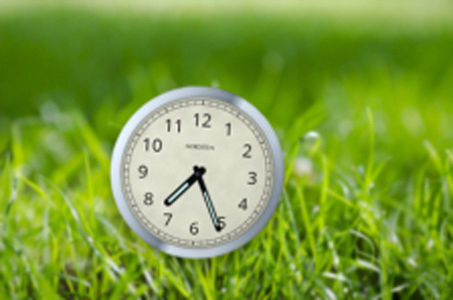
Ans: 7:26
